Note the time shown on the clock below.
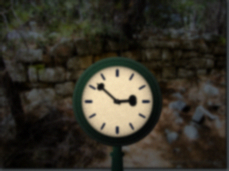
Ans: 2:52
